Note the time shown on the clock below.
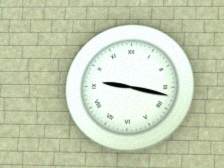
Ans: 9:17
